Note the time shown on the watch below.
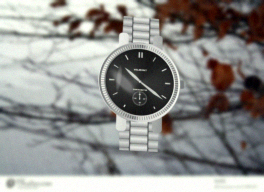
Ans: 10:21
